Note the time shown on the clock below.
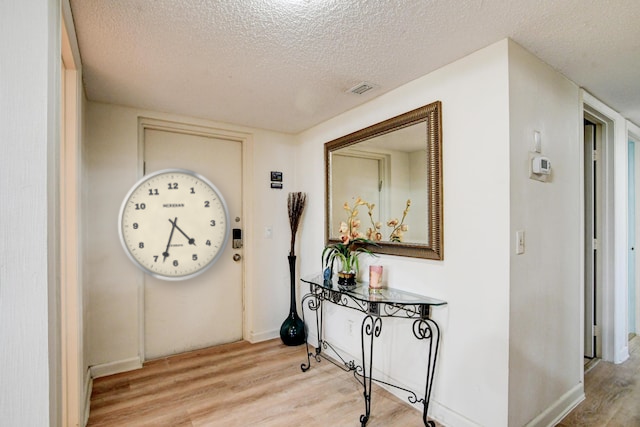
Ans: 4:33
